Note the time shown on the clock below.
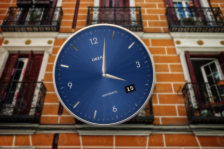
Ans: 4:03
